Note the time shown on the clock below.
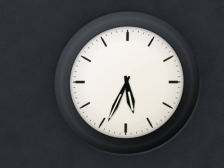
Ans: 5:34
